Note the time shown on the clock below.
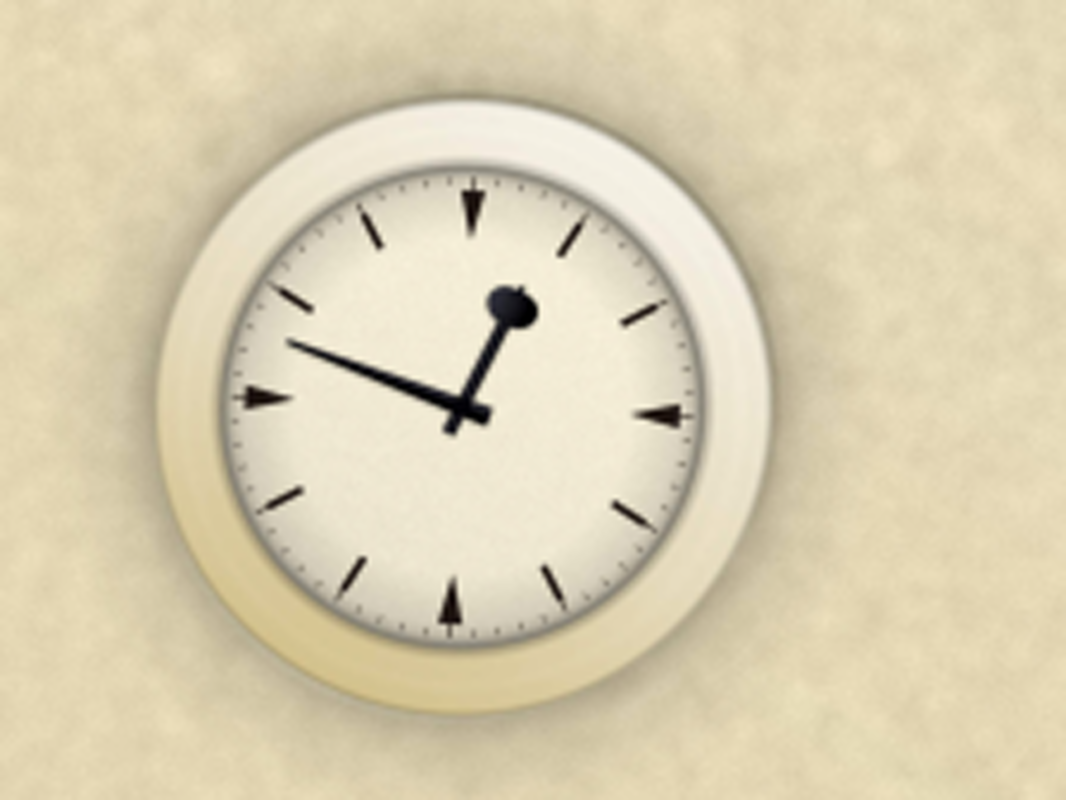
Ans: 12:48
